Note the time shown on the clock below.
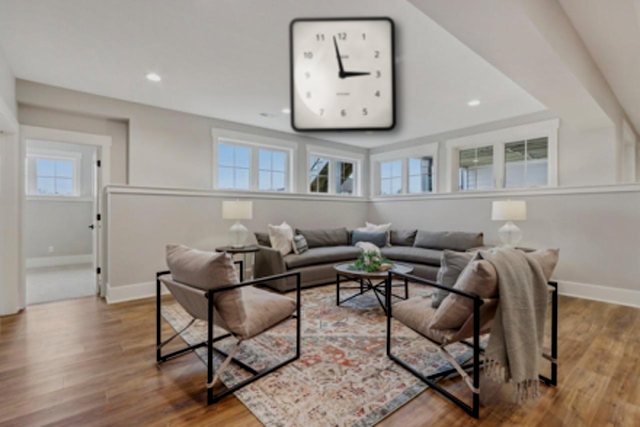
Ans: 2:58
